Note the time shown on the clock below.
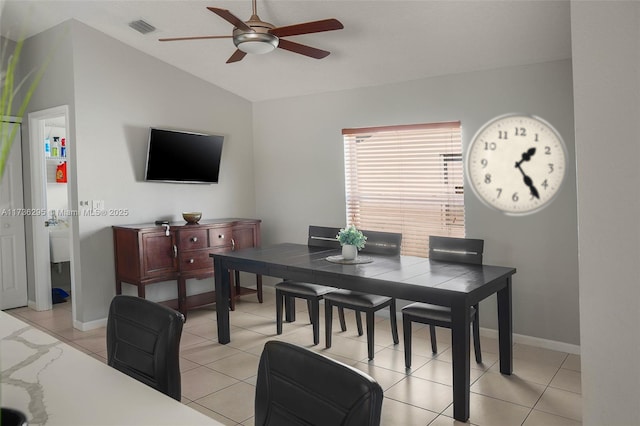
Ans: 1:24
